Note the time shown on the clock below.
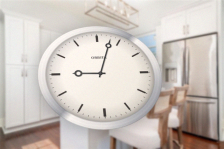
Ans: 9:03
